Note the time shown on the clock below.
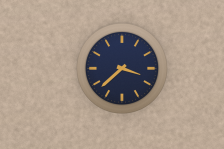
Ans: 3:38
